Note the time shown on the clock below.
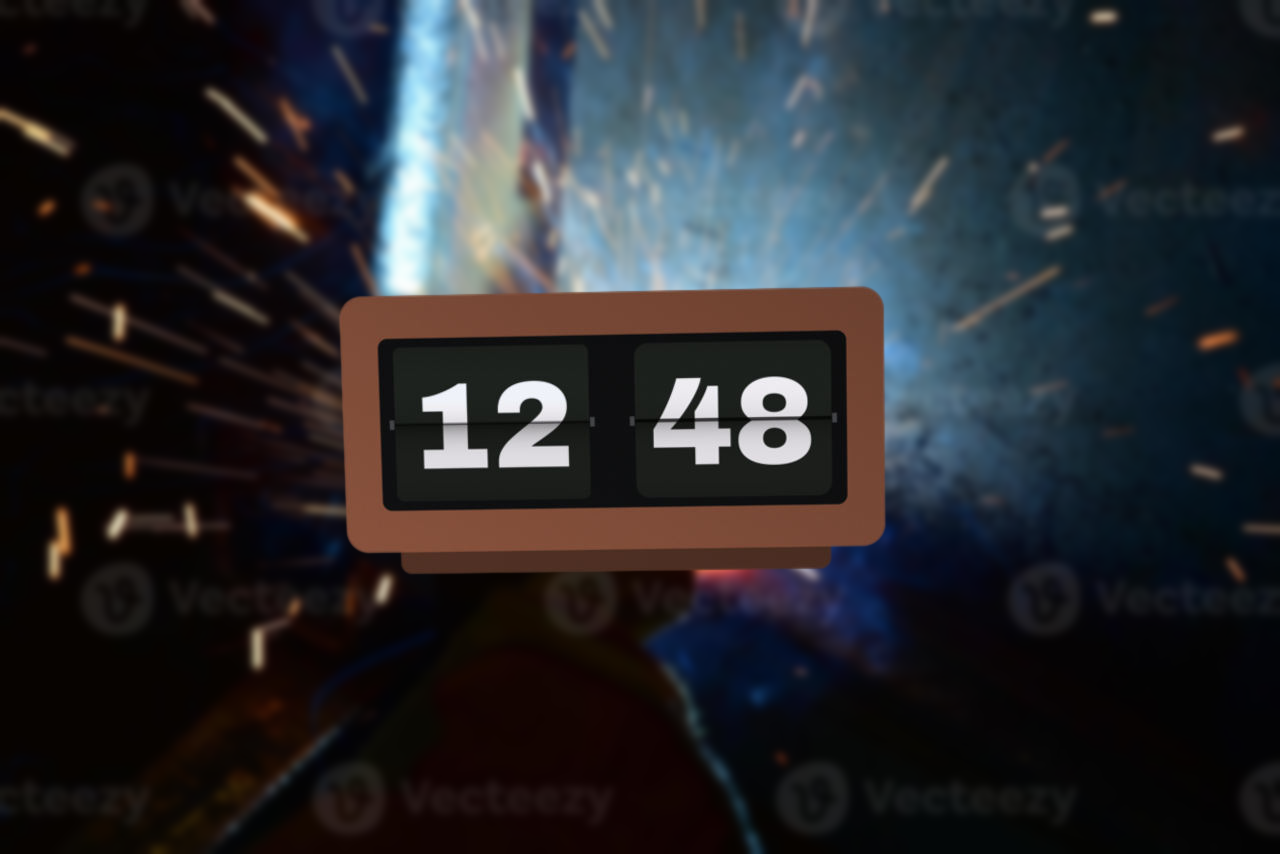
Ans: 12:48
